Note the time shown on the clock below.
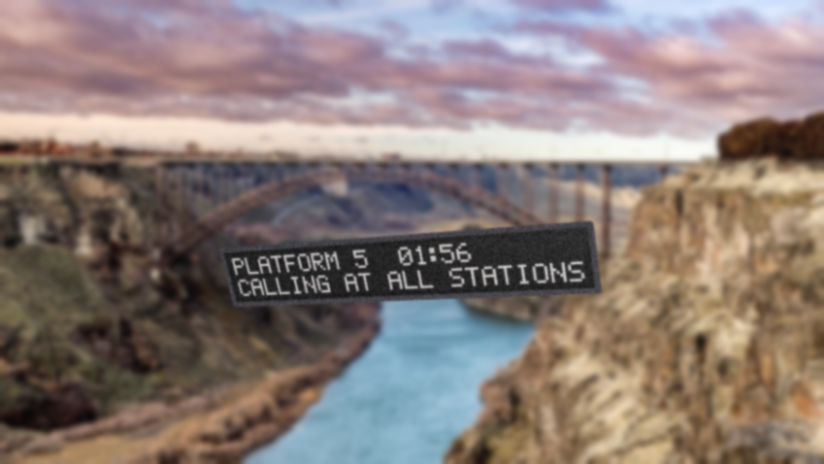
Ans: 1:56
